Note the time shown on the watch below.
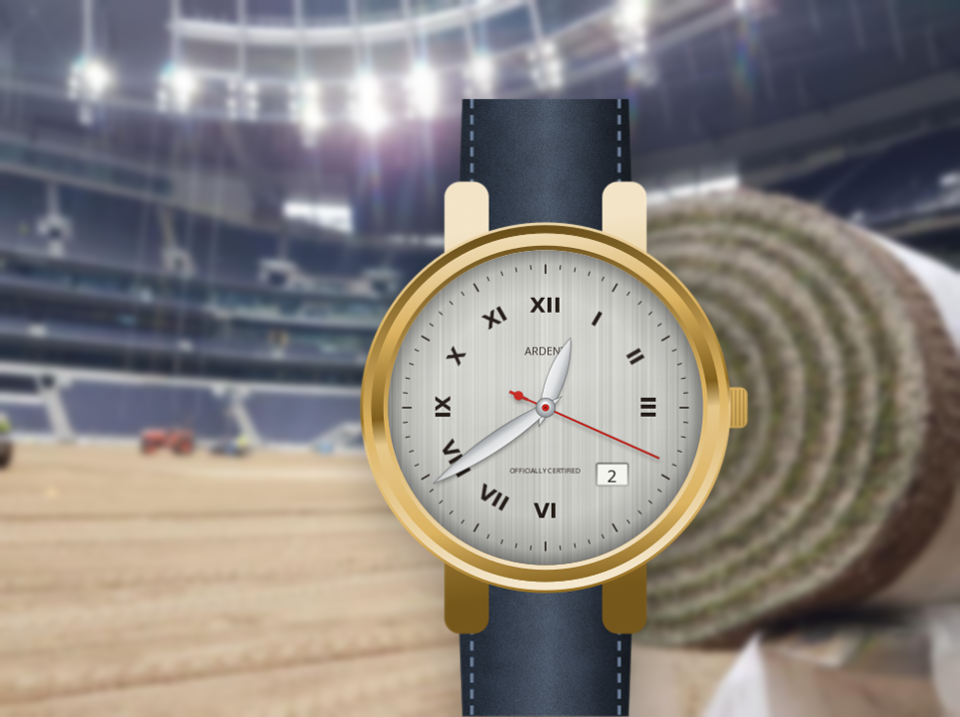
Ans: 12:39:19
